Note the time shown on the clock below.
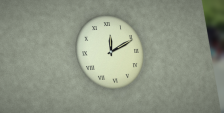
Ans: 12:11
